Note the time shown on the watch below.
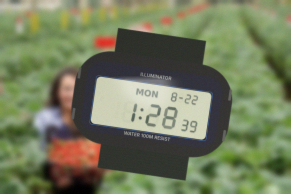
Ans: 1:28:39
